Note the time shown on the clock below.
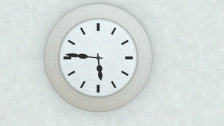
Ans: 5:46
